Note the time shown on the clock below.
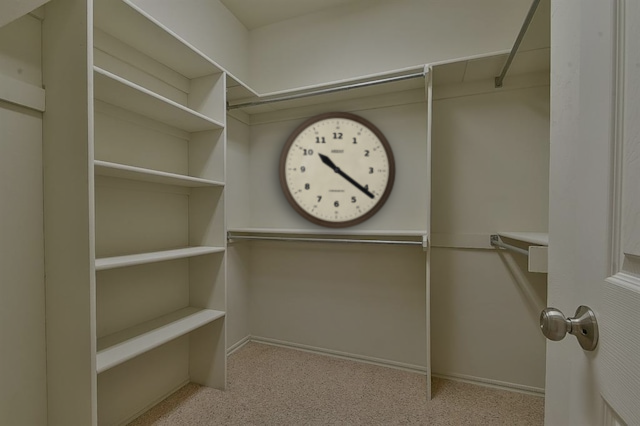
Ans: 10:21
